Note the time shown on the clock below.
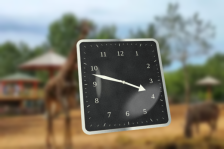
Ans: 3:48
